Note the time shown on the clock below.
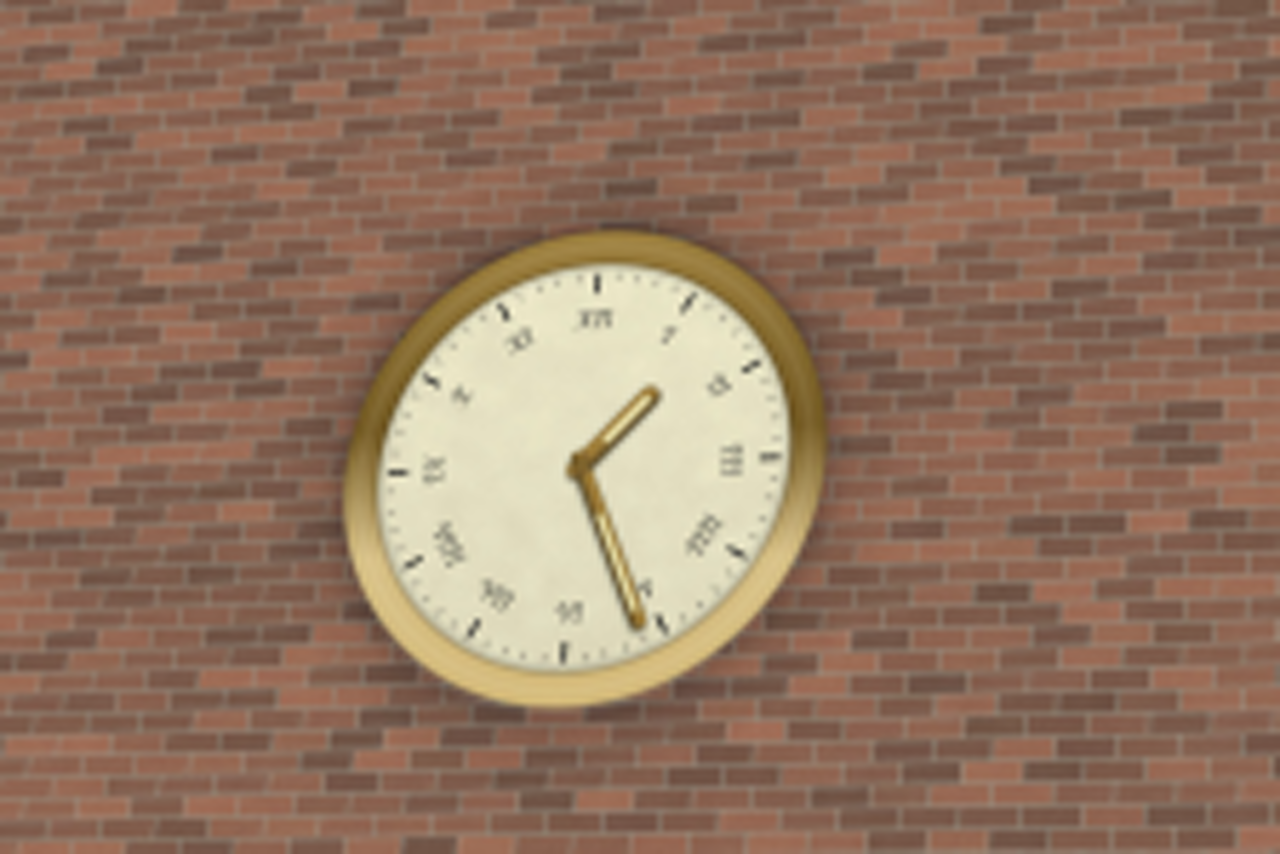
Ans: 1:26
